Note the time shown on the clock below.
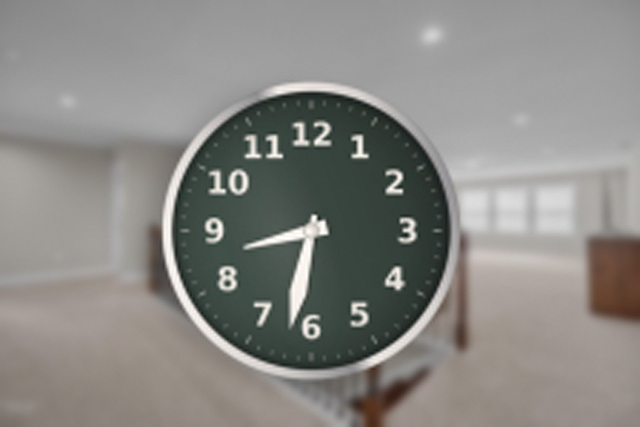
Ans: 8:32
